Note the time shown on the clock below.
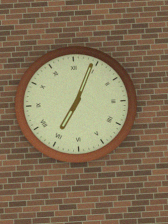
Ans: 7:04
